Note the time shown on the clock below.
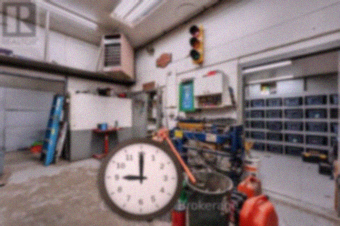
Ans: 9:00
